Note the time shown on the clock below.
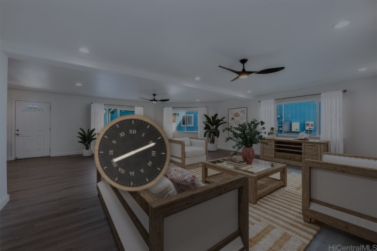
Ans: 8:11
